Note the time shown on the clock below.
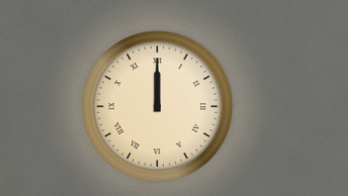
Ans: 12:00
